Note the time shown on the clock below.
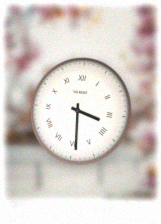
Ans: 3:29
